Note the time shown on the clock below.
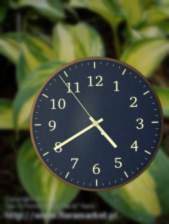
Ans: 4:39:54
